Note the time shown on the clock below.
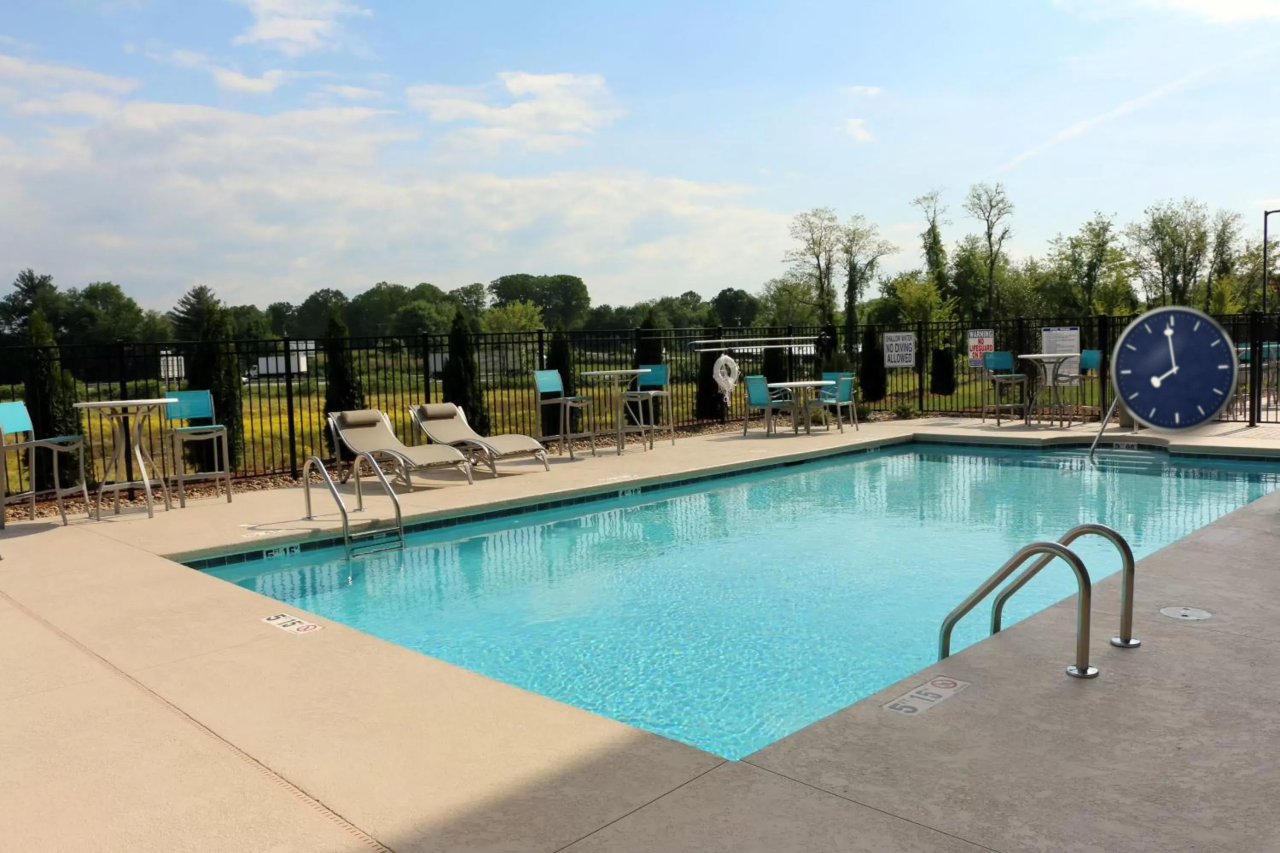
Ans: 7:59
